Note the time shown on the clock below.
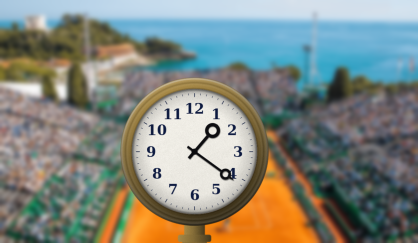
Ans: 1:21
